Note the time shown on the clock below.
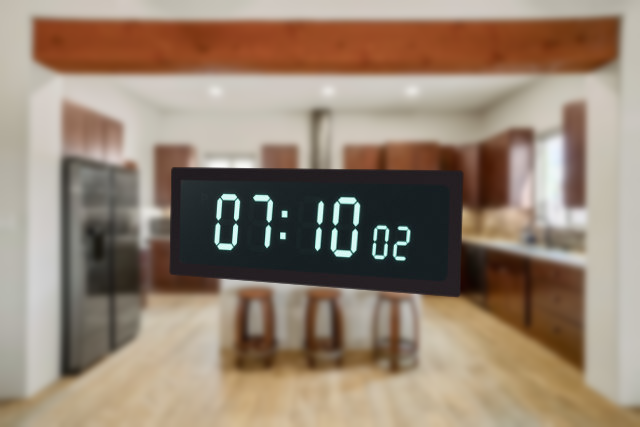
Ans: 7:10:02
